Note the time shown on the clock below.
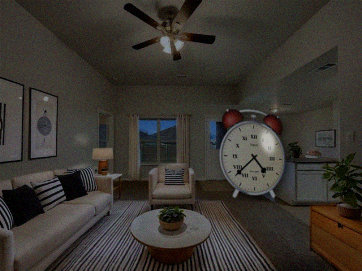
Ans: 4:38
